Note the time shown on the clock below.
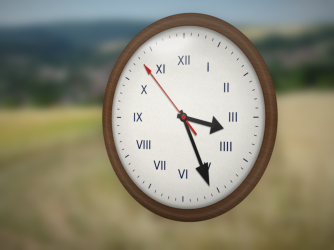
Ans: 3:25:53
